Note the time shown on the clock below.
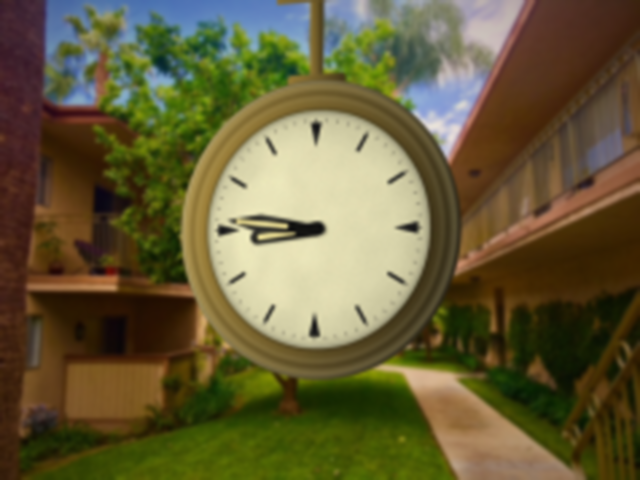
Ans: 8:46
